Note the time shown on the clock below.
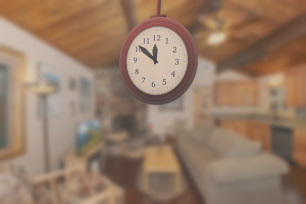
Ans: 11:51
